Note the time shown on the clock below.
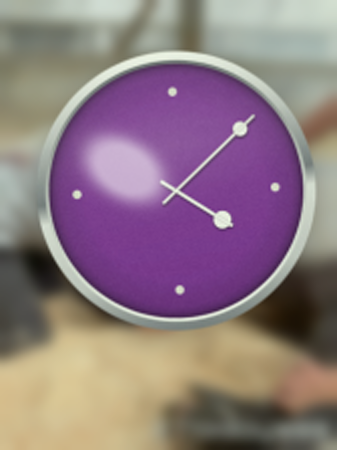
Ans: 4:08
